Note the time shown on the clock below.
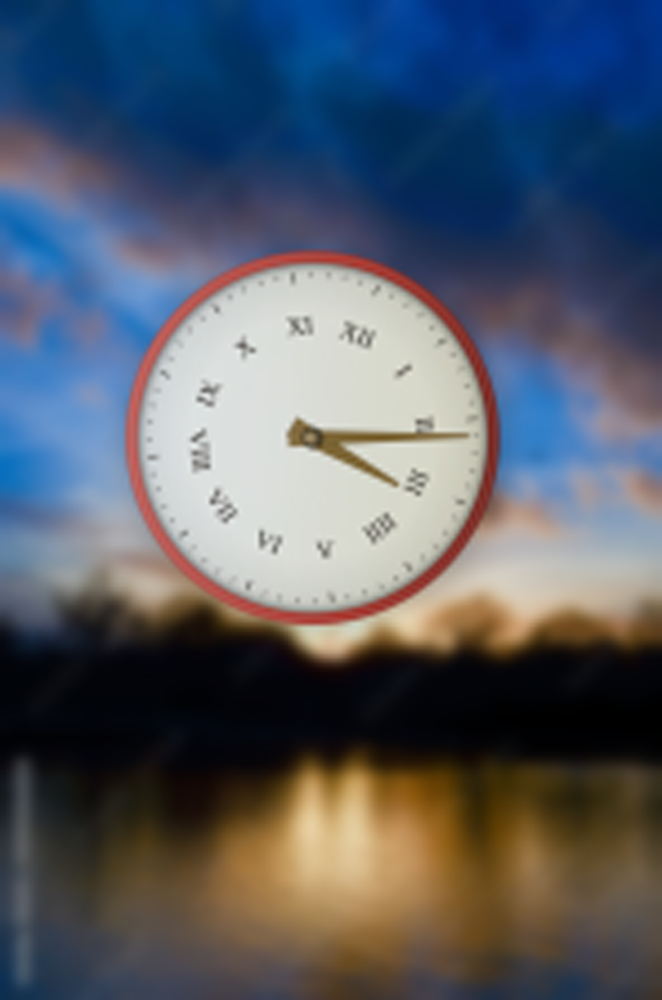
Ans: 3:11
